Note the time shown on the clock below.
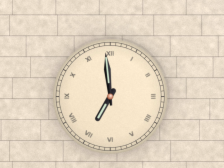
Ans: 6:59
